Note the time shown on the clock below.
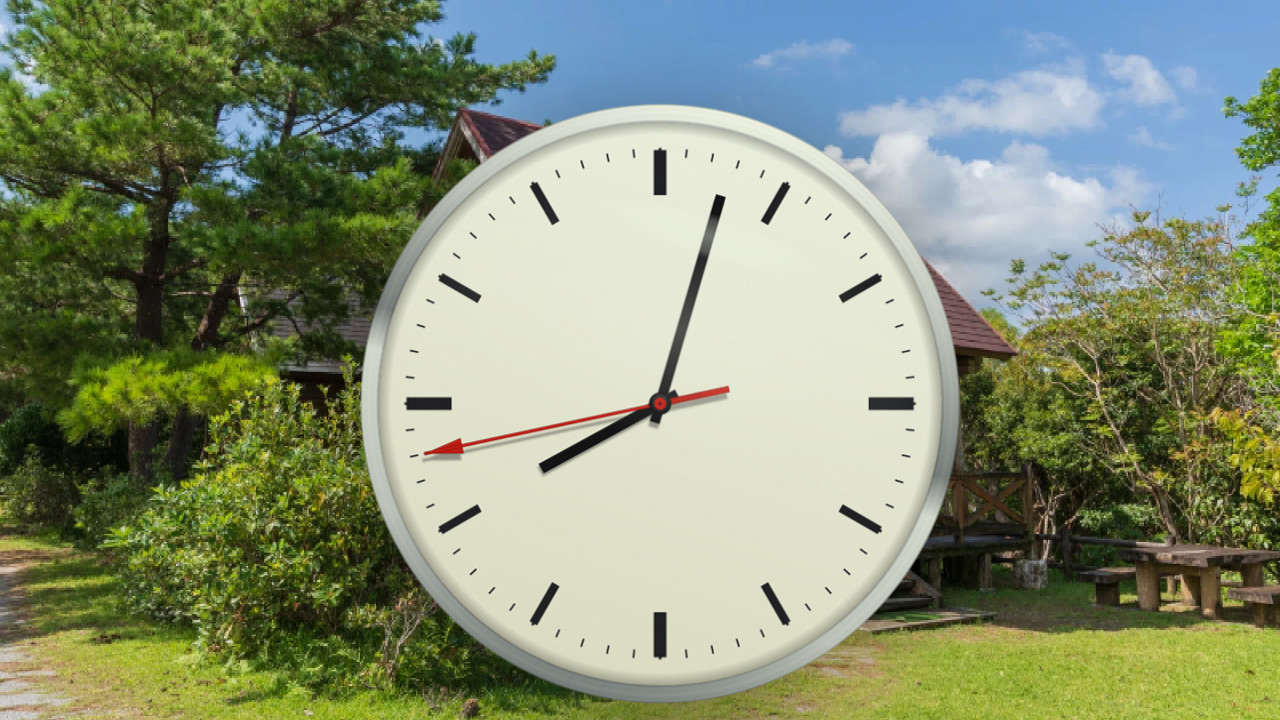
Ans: 8:02:43
